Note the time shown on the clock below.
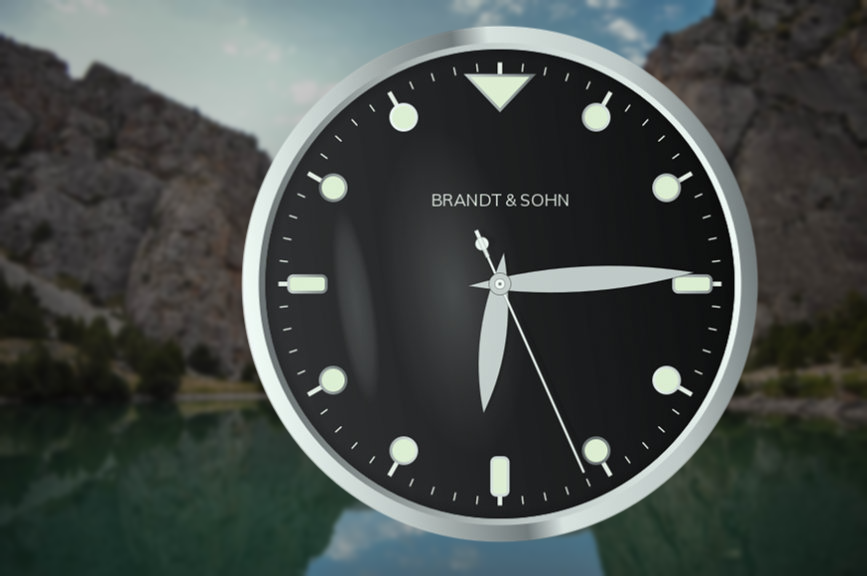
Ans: 6:14:26
